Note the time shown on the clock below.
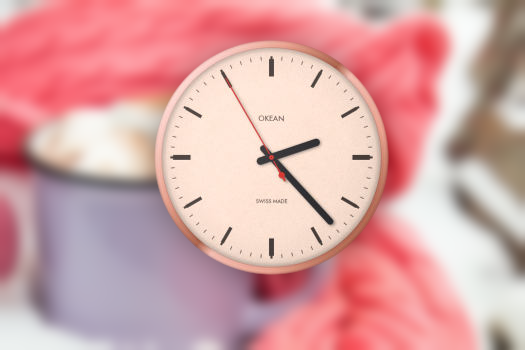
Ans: 2:22:55
